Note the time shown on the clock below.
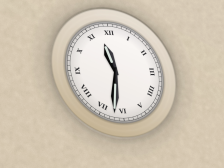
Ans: 11:32
